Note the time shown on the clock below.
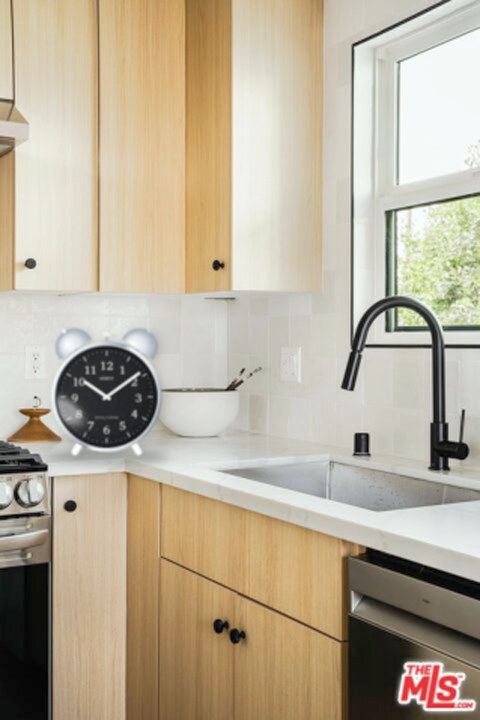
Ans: 10:09
